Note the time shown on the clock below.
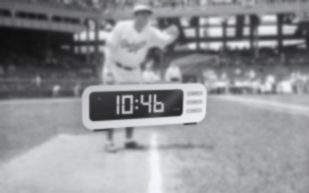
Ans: 10:46
